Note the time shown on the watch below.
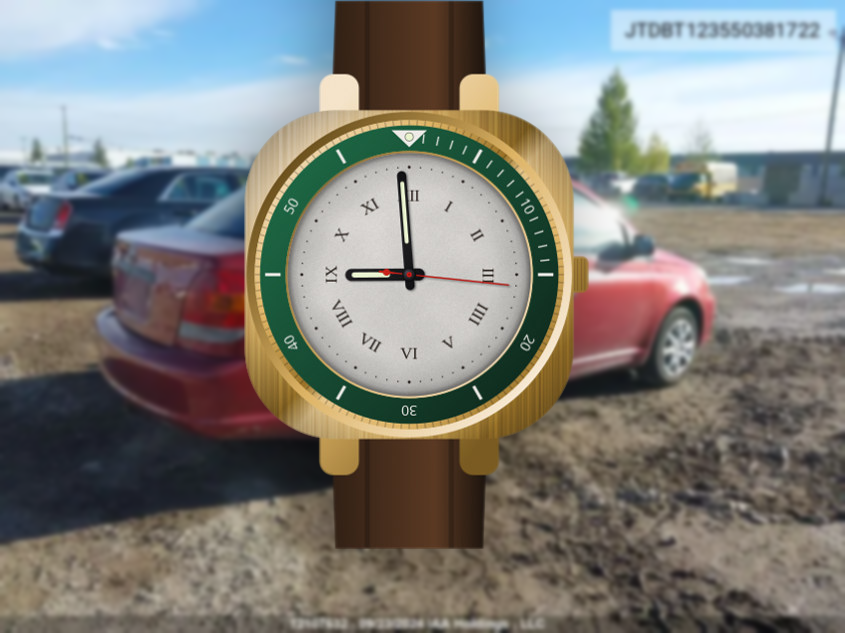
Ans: 8:59:16
